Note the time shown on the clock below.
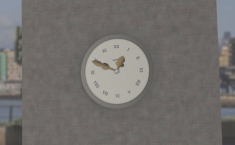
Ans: 12:49
